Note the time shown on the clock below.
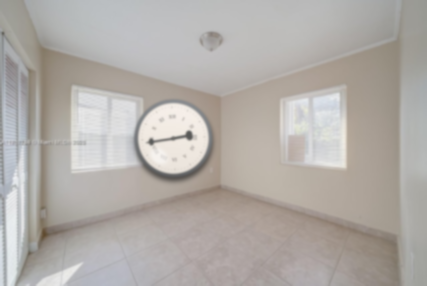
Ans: 2:44
